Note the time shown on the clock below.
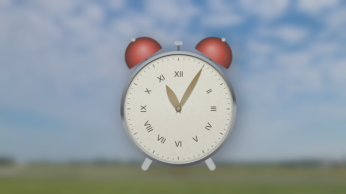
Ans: 11:05
